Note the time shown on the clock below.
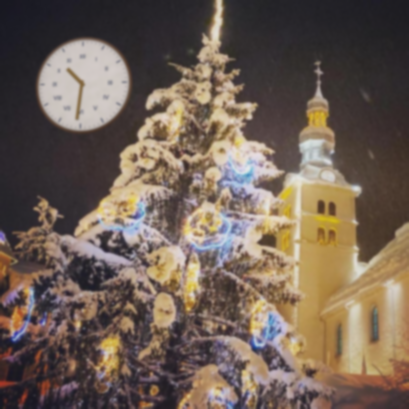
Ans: 10:31
